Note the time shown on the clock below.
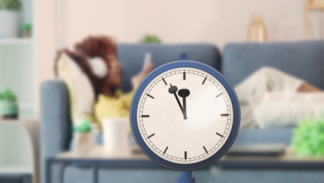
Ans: 11:56
